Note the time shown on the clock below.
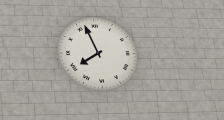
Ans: 7:57
